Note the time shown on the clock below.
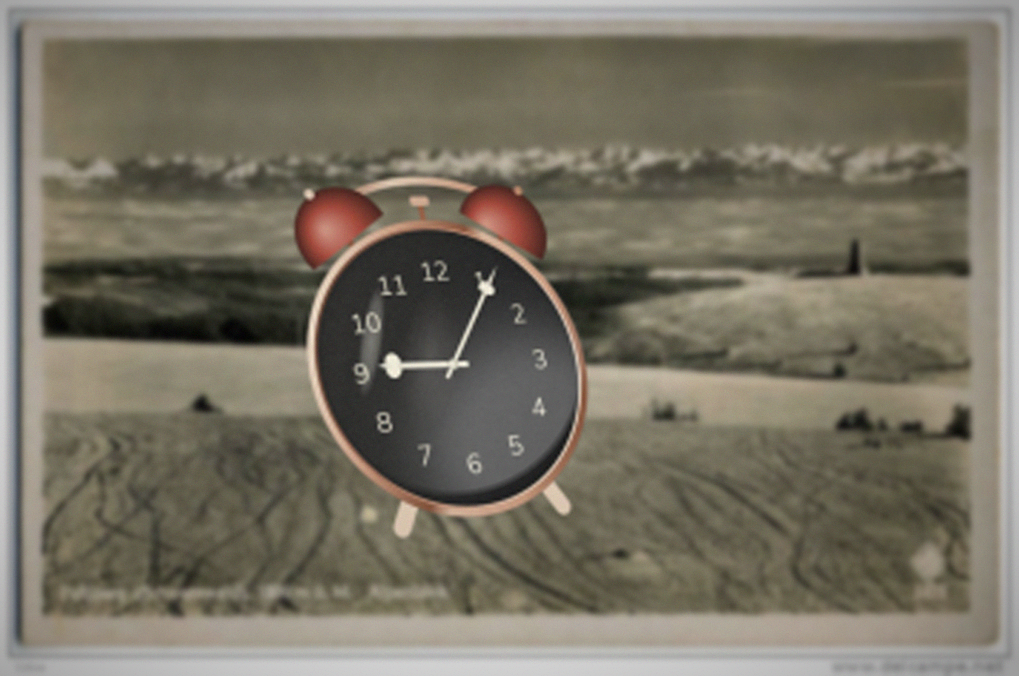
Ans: 9:06
